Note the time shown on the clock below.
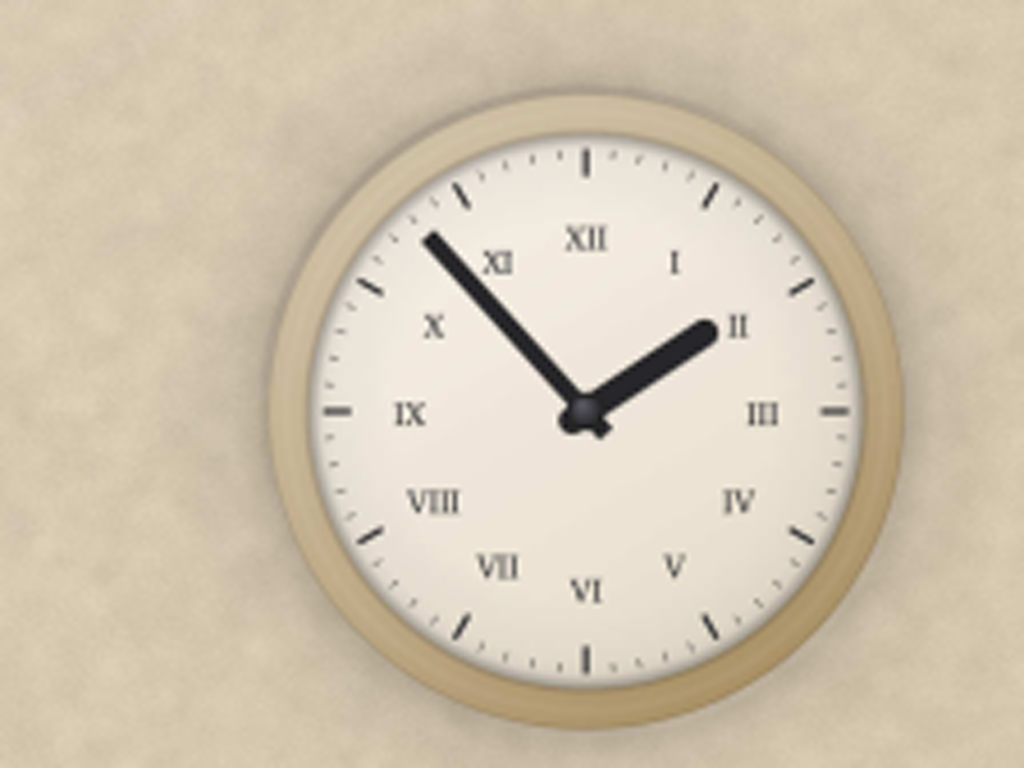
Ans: 1:53
